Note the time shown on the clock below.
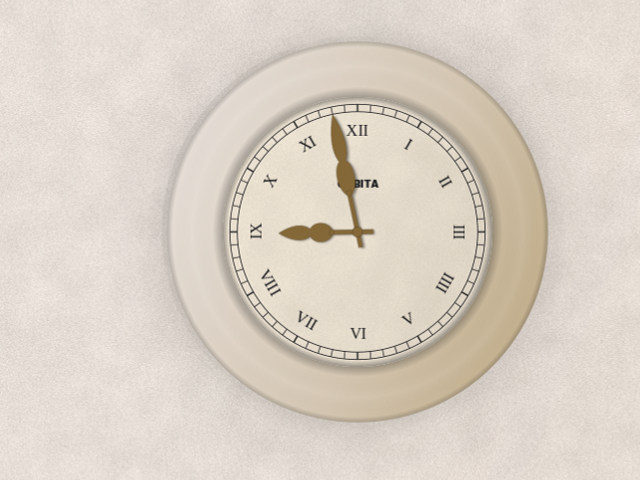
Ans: 8:58
